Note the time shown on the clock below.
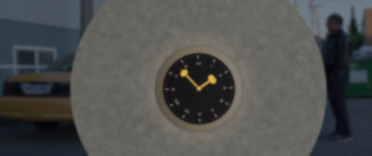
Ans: 1:53
